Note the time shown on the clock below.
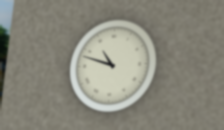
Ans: 10:48
